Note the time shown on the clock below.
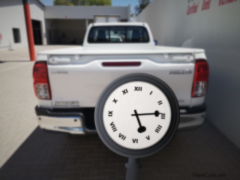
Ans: 5:14
